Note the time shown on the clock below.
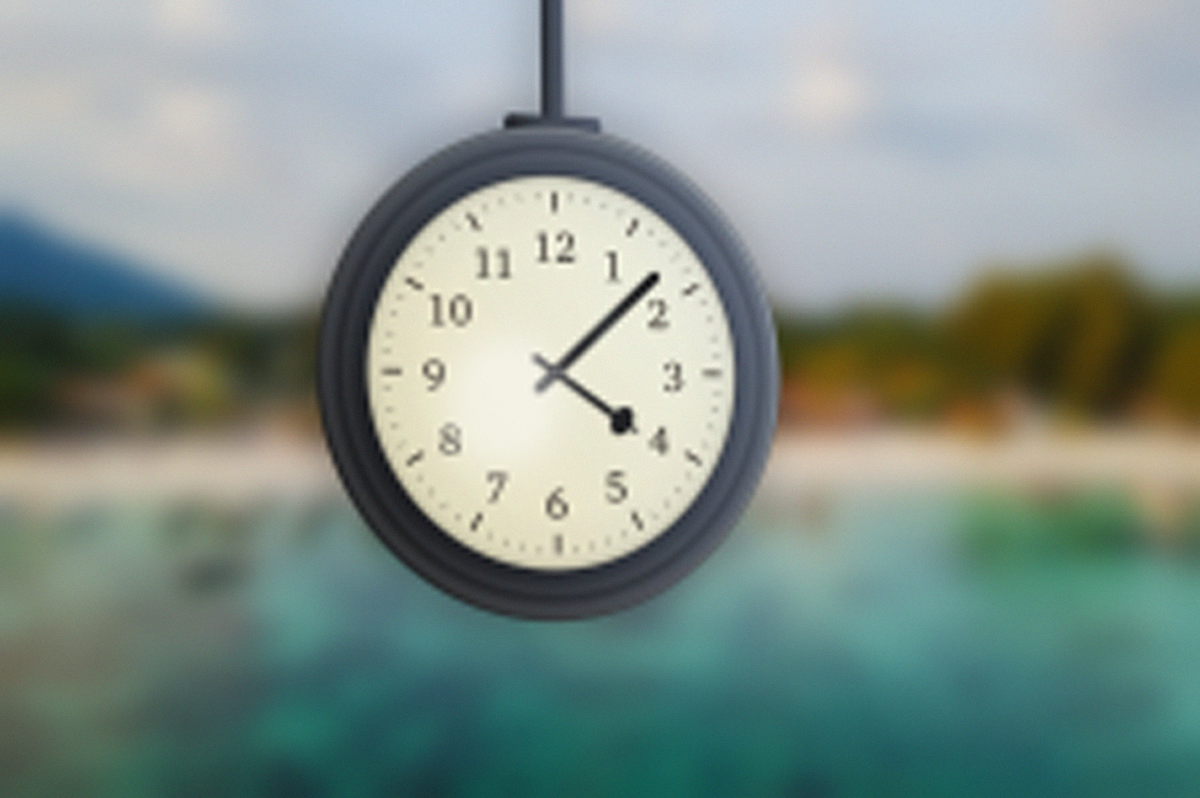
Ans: 4:08
